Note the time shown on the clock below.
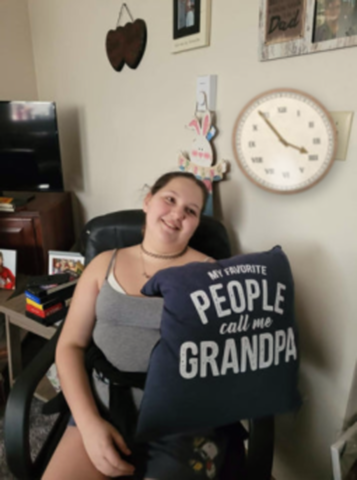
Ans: 3:54
